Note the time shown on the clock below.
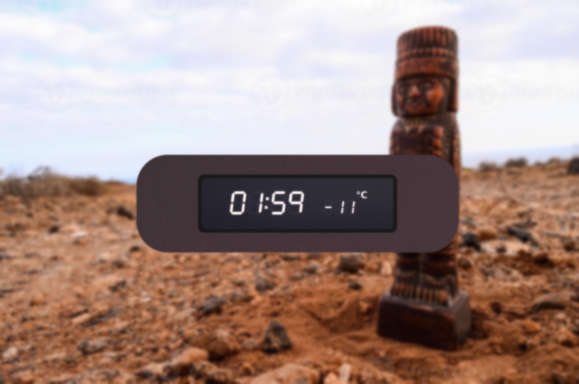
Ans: 1:59
